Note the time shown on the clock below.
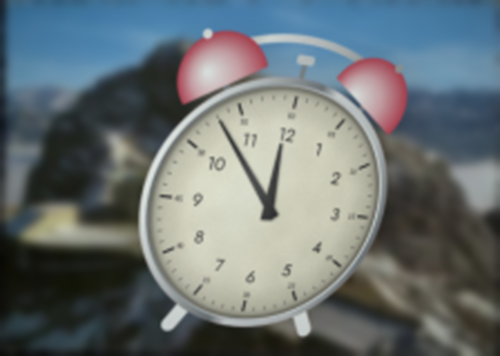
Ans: 11:53
